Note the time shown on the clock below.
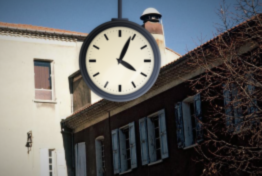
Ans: 4:04
